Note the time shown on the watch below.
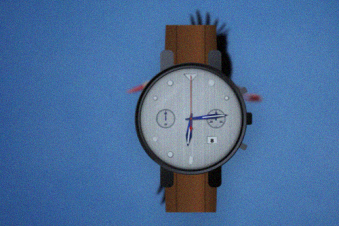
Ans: 6:14
